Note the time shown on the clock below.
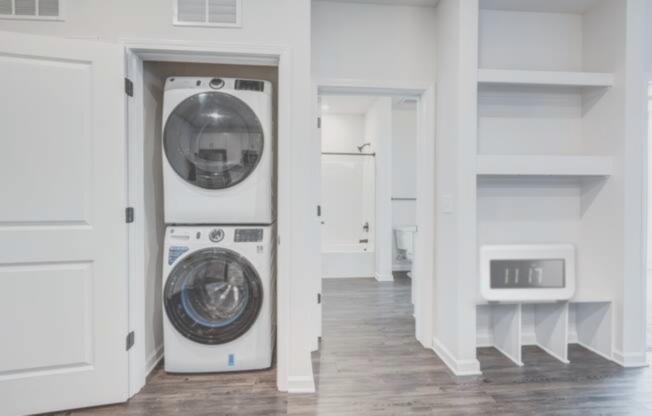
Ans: 11:17
